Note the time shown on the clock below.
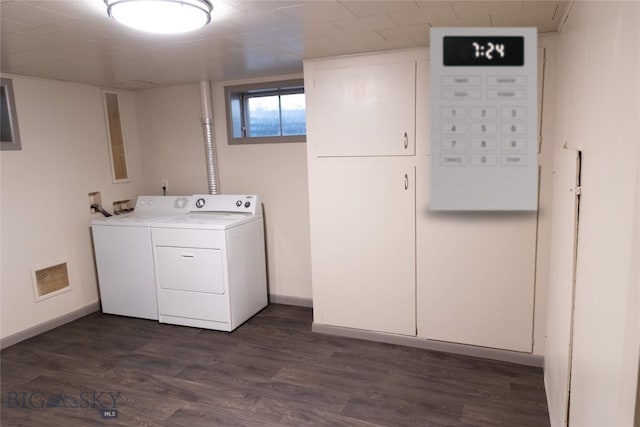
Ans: 7:24
